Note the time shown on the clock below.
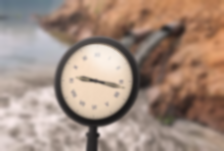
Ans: 9:17
